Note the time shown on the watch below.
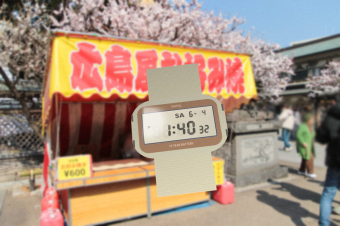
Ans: 1:40:32
